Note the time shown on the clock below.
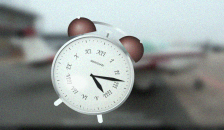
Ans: 4:13
